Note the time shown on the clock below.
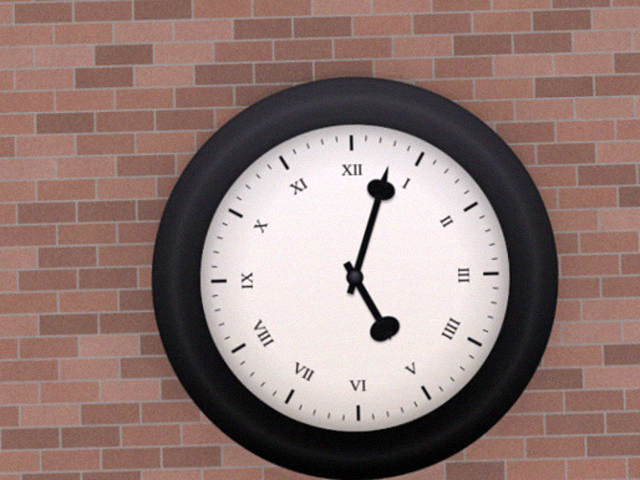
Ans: 5:03
